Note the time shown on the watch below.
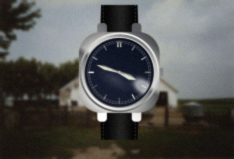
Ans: 3:48
